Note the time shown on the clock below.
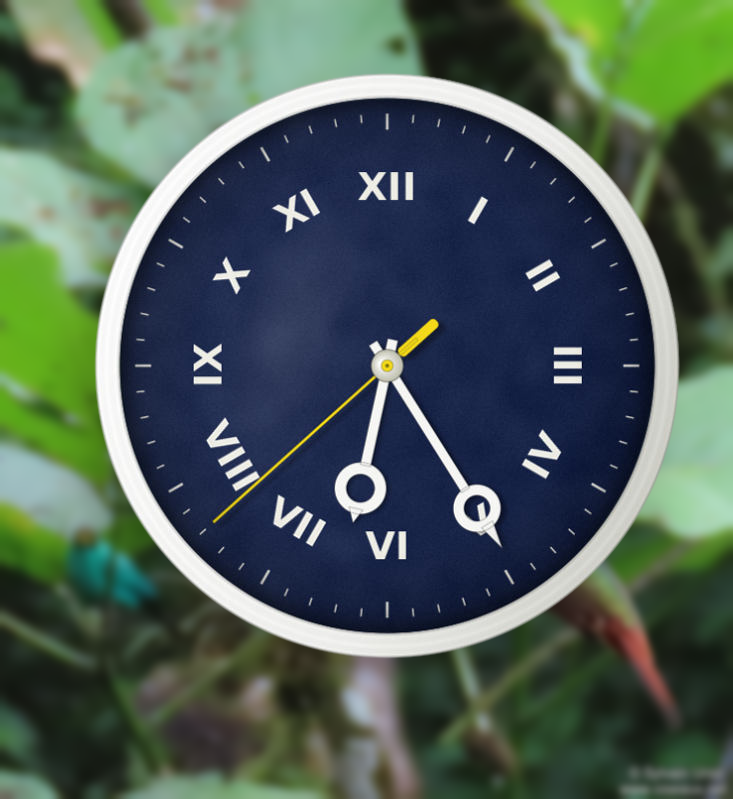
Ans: 6:24:38
